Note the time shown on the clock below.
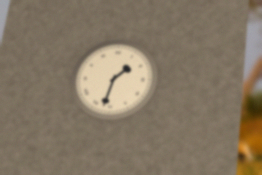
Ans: 1:32
